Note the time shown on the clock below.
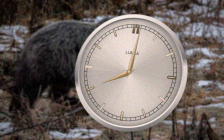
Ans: 8:01
